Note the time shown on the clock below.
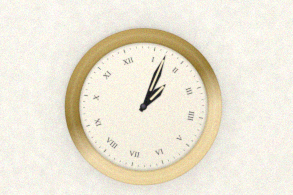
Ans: 2:07
